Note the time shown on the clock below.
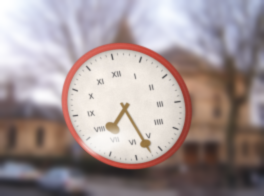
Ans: 7:27
